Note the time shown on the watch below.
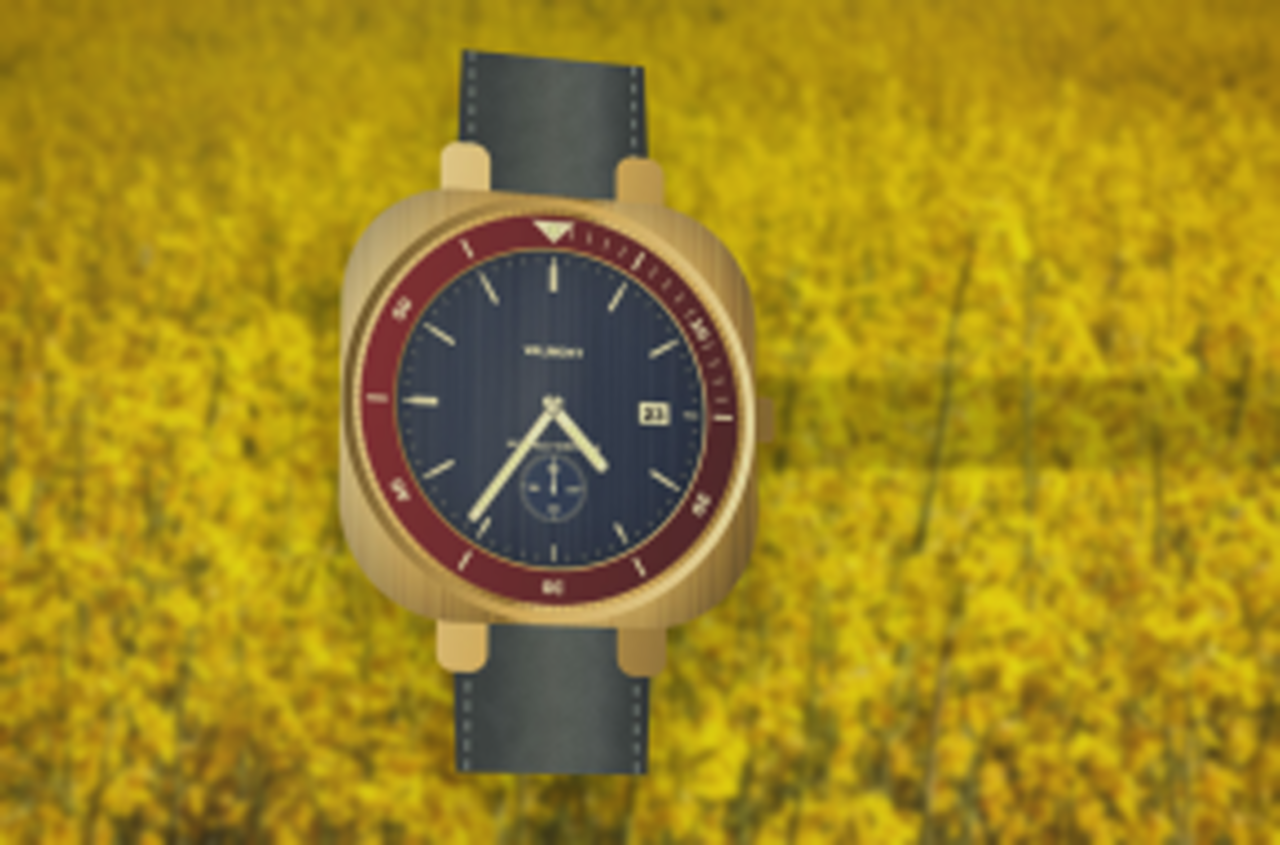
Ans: 4:36
